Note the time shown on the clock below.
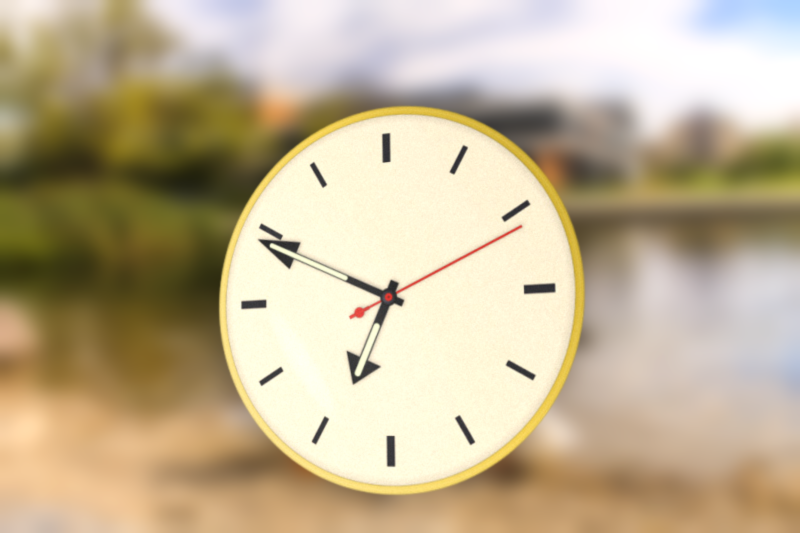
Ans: 6:49:11
